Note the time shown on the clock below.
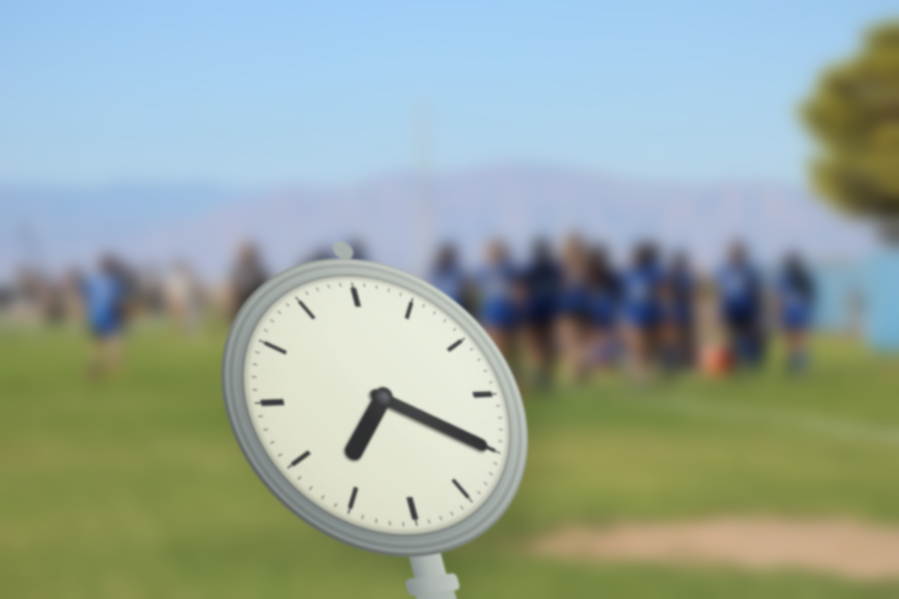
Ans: 7:20
